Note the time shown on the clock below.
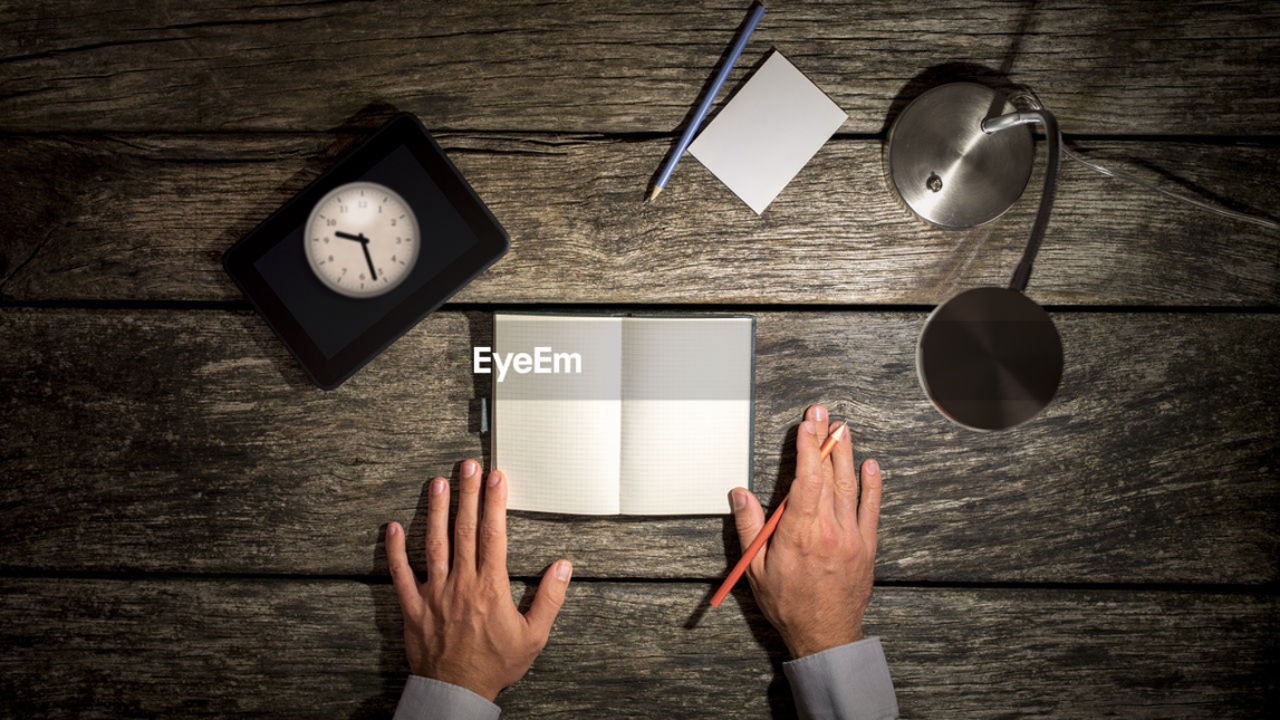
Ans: 9:27
